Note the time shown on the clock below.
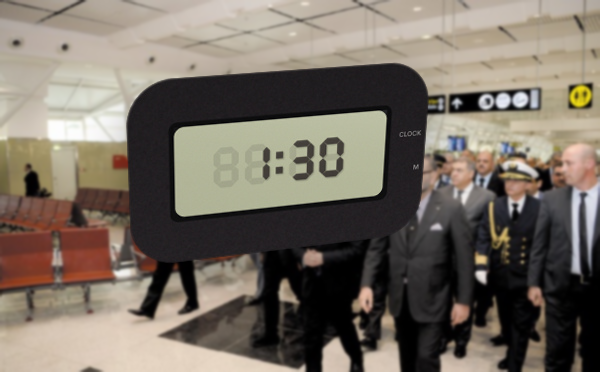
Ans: 1:30
